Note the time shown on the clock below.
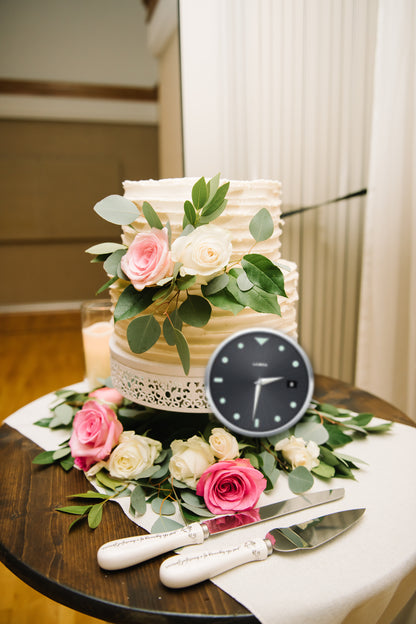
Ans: 2:31
